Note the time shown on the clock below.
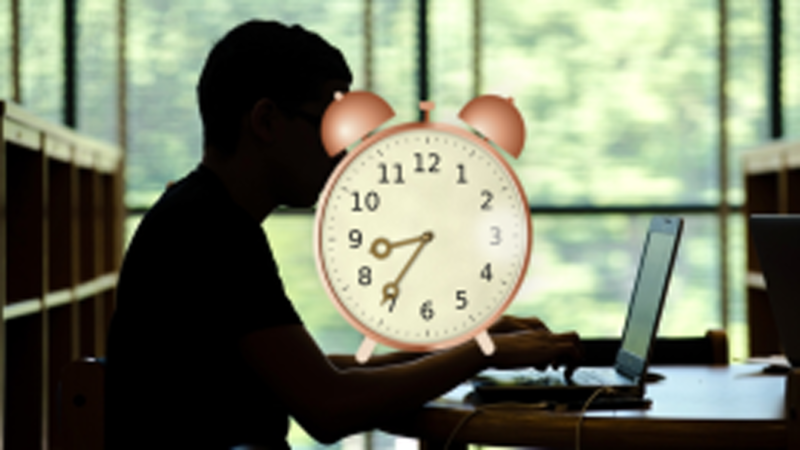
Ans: 8:36
